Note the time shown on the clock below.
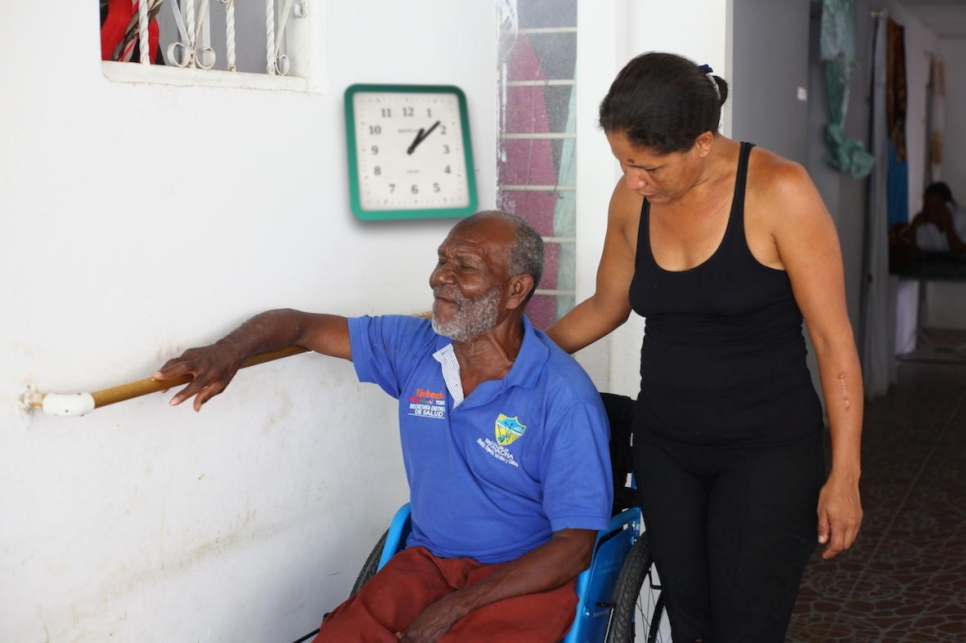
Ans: 1:08
